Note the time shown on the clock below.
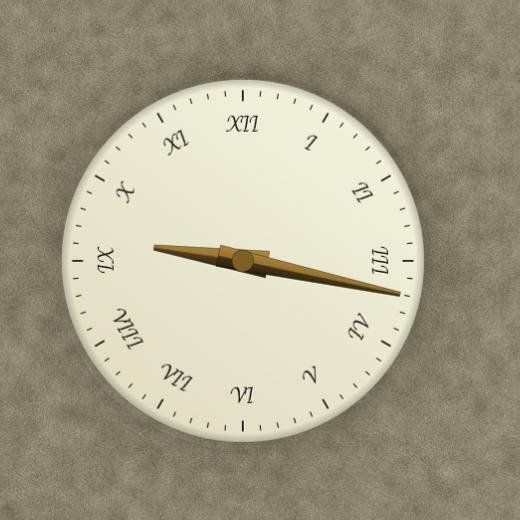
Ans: 9:17
